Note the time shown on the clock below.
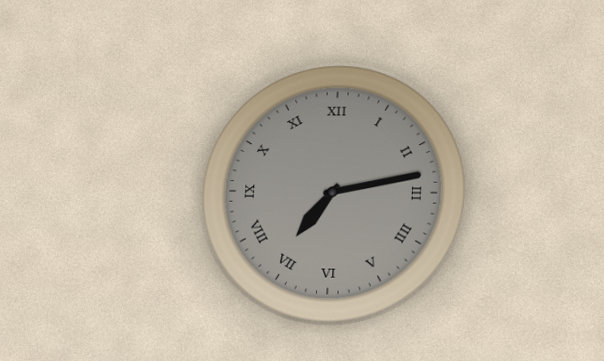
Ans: 7:13
